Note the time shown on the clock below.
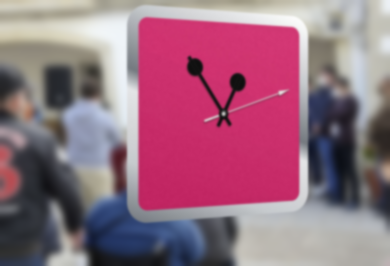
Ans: 12:54:12
